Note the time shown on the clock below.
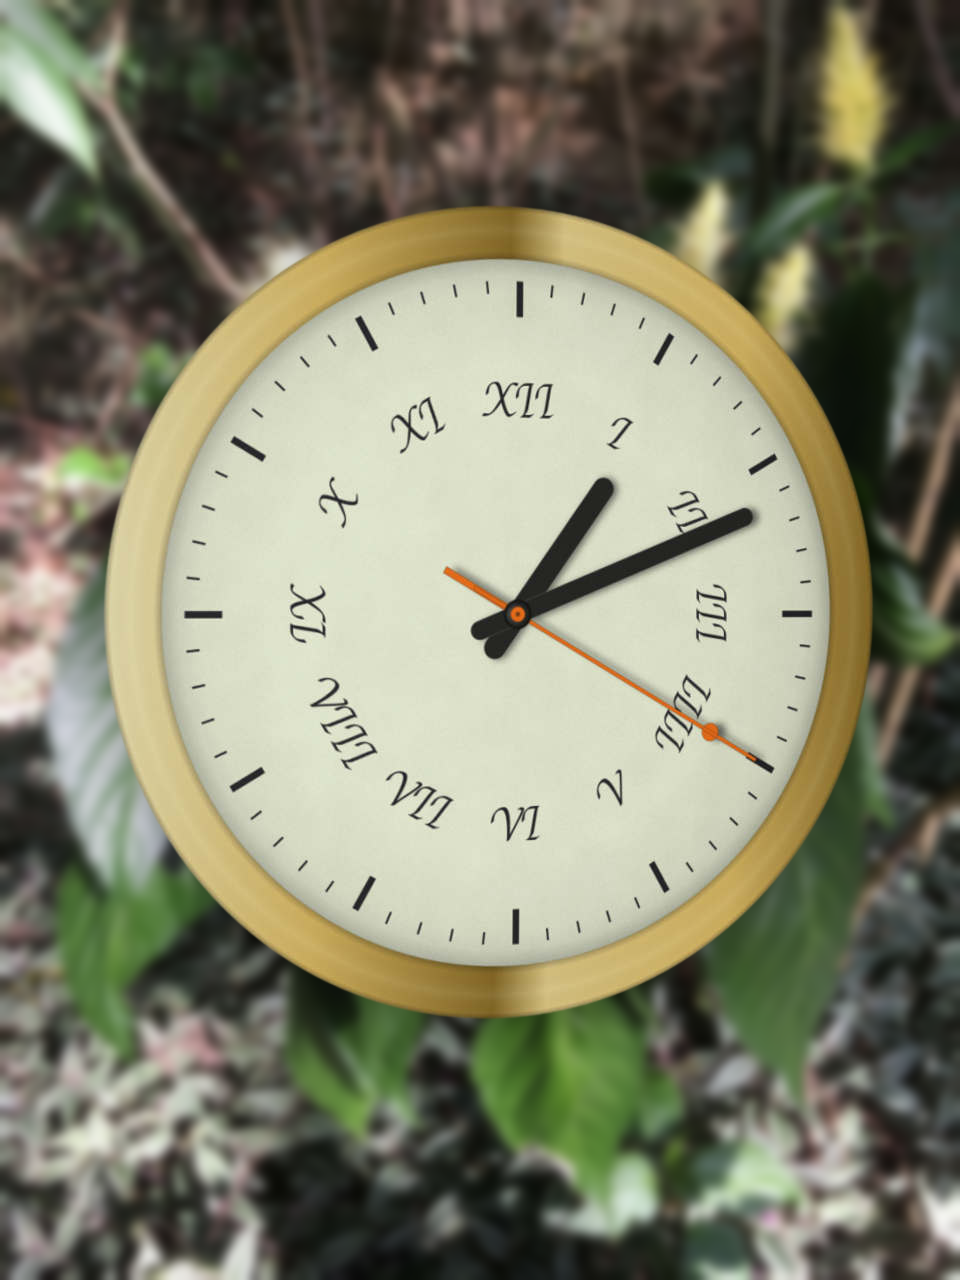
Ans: 1:11:20
